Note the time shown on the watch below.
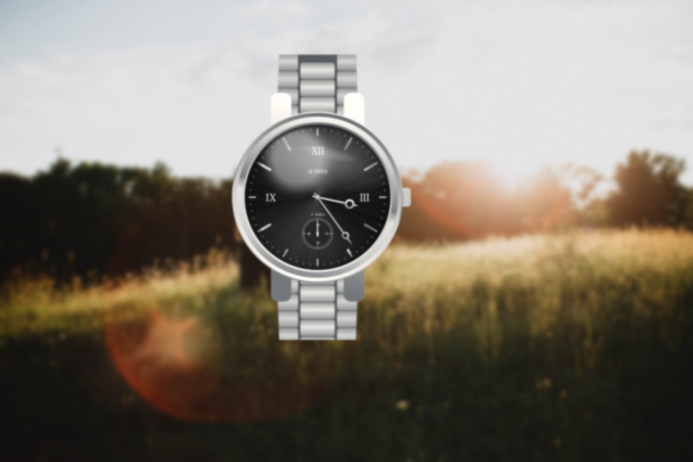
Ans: 3:24
